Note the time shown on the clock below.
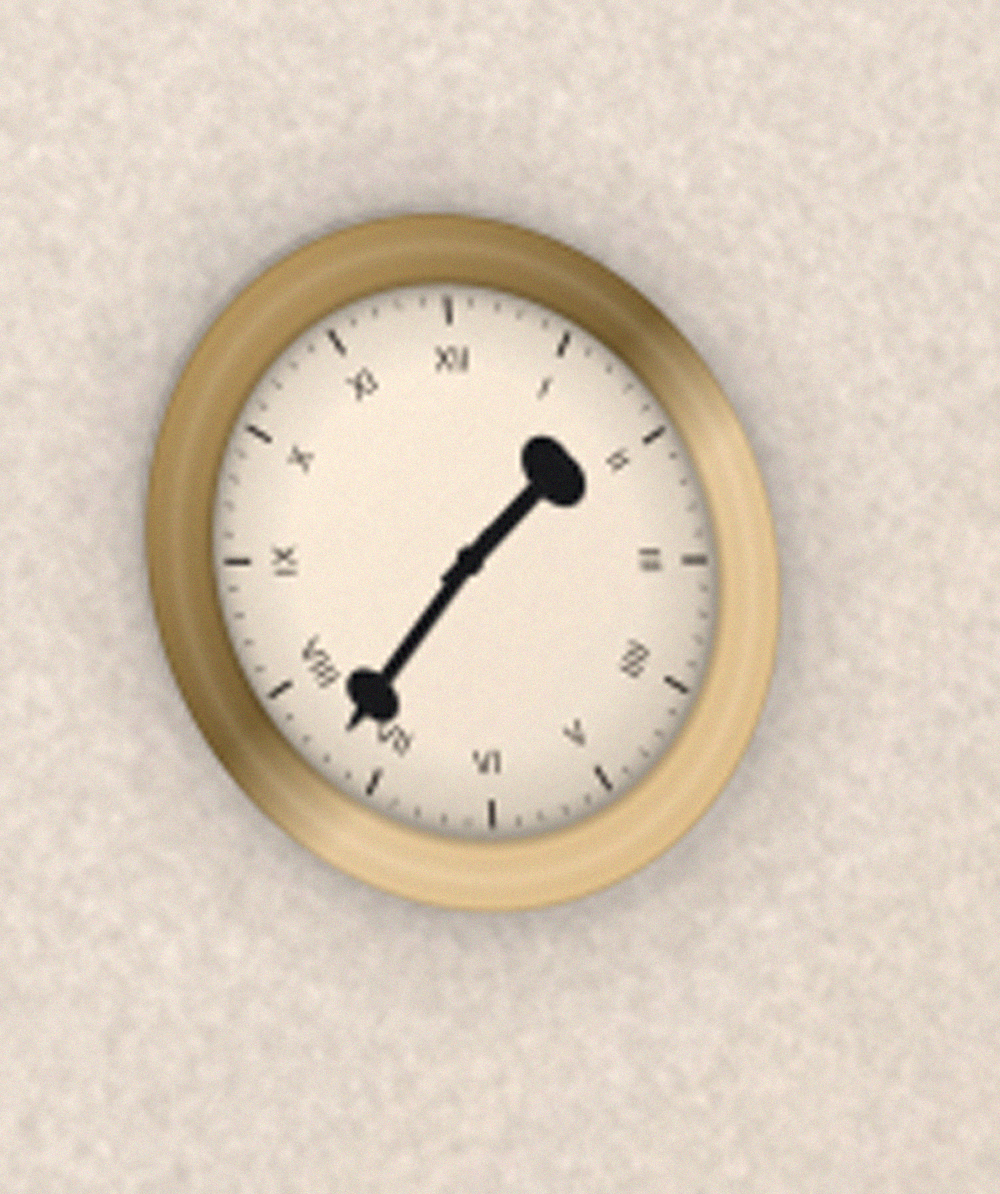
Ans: 1:37
